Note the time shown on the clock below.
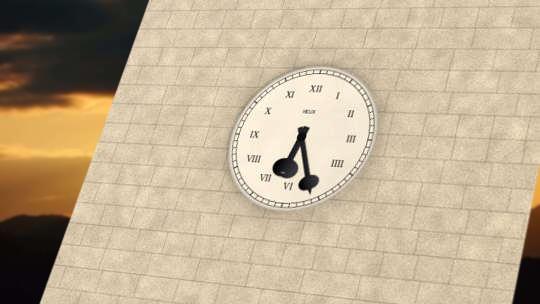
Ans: 6:26
